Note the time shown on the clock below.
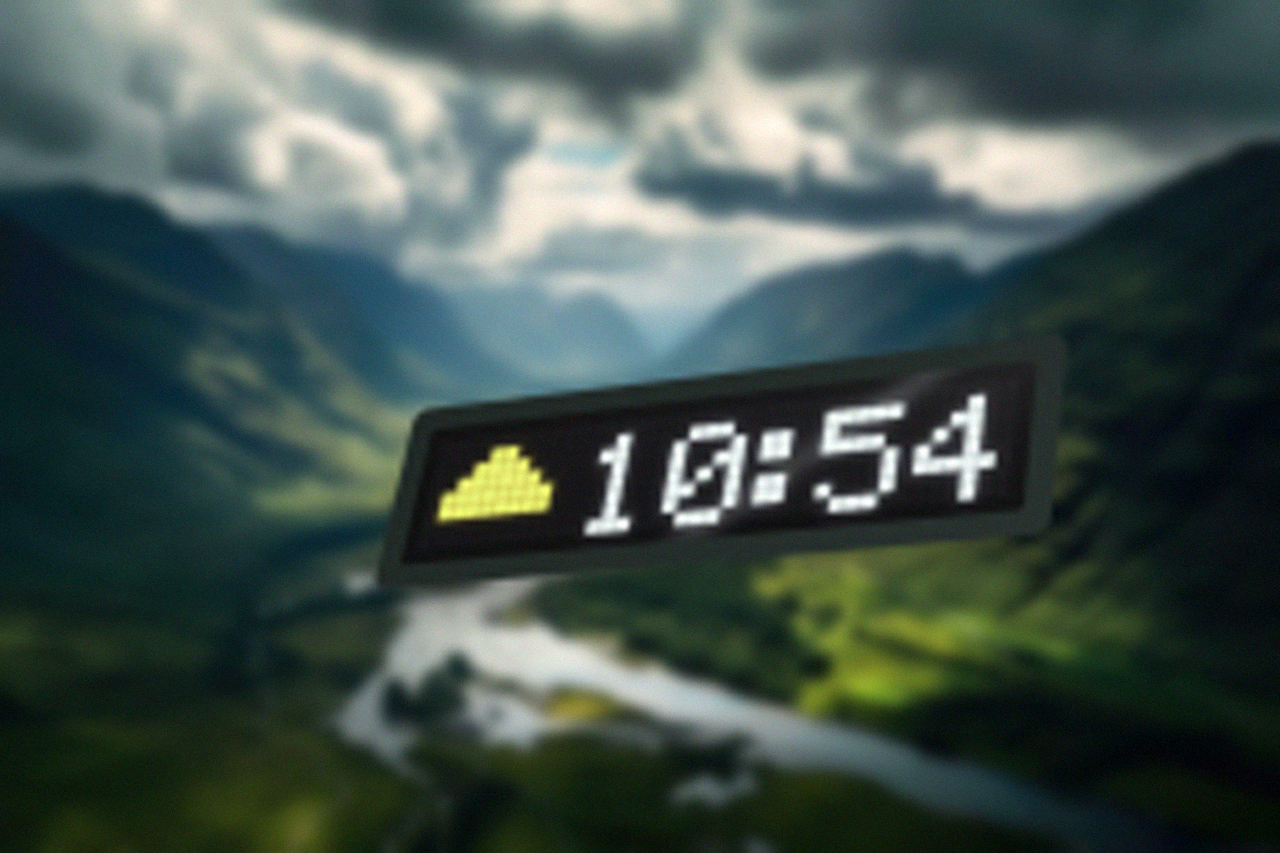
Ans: 10:54
